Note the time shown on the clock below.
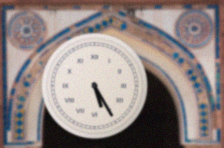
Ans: 5:25
